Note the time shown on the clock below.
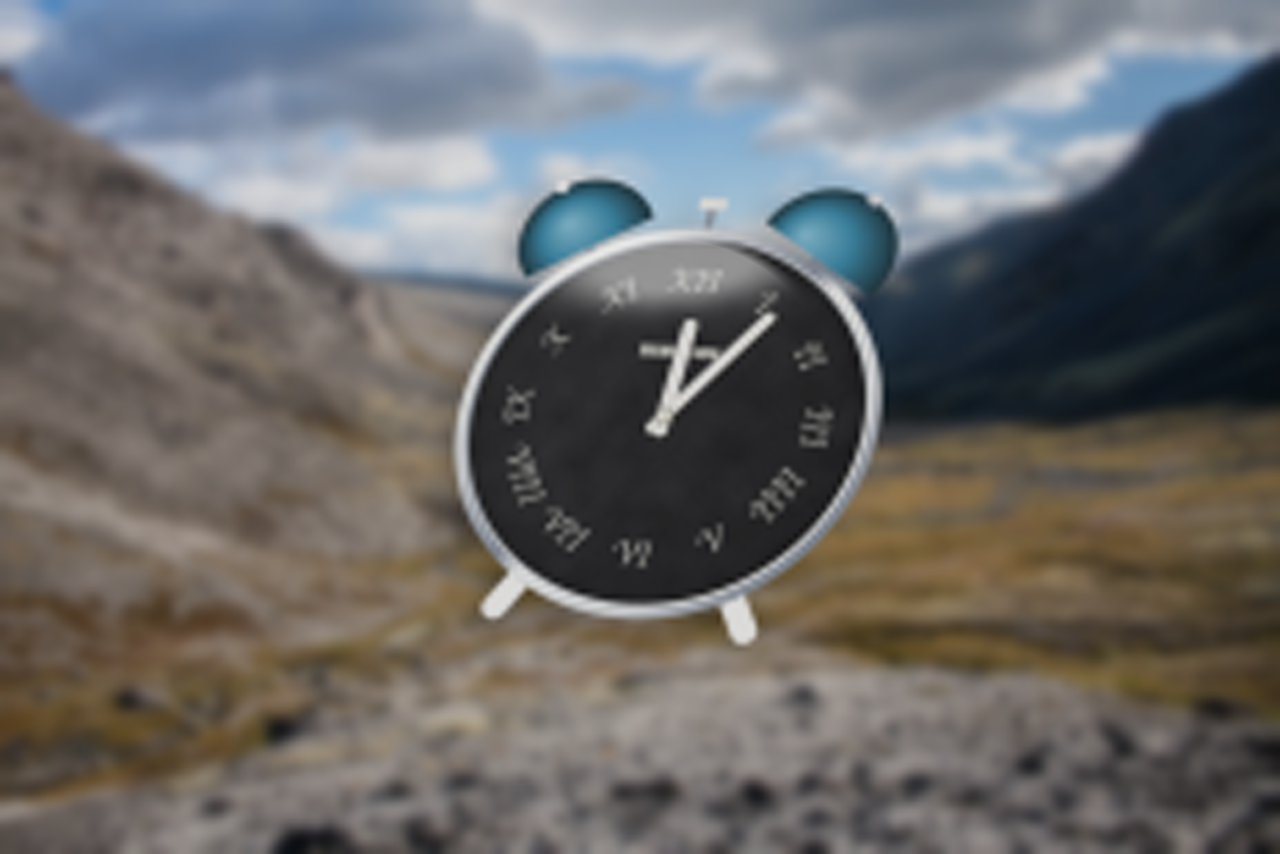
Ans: 12:06
